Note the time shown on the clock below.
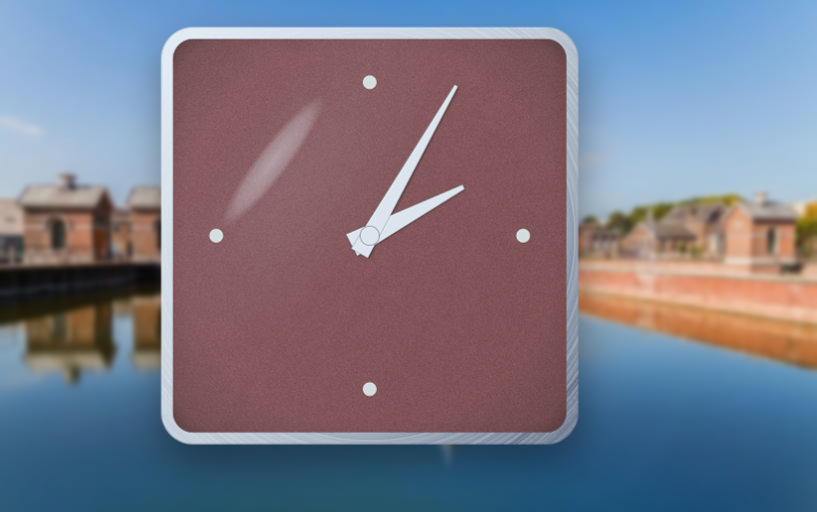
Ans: 2:05
